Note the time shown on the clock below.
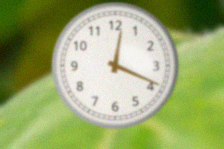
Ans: 12:19
